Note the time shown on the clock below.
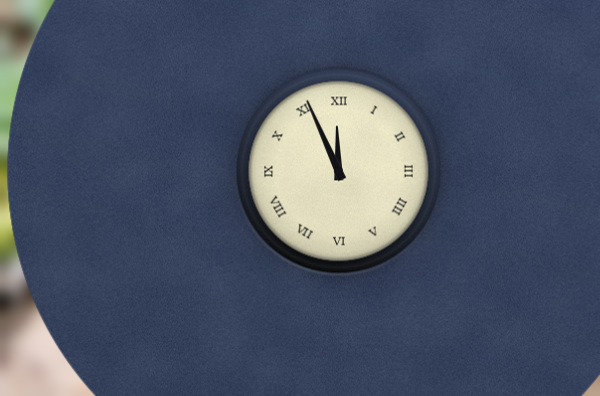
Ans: 11:56
